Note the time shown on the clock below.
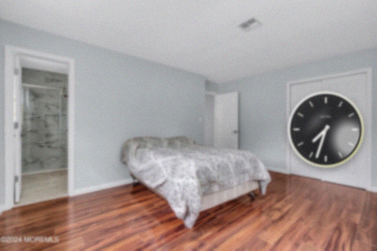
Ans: 7:33
